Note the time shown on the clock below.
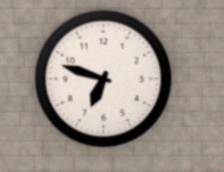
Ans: 6:48
